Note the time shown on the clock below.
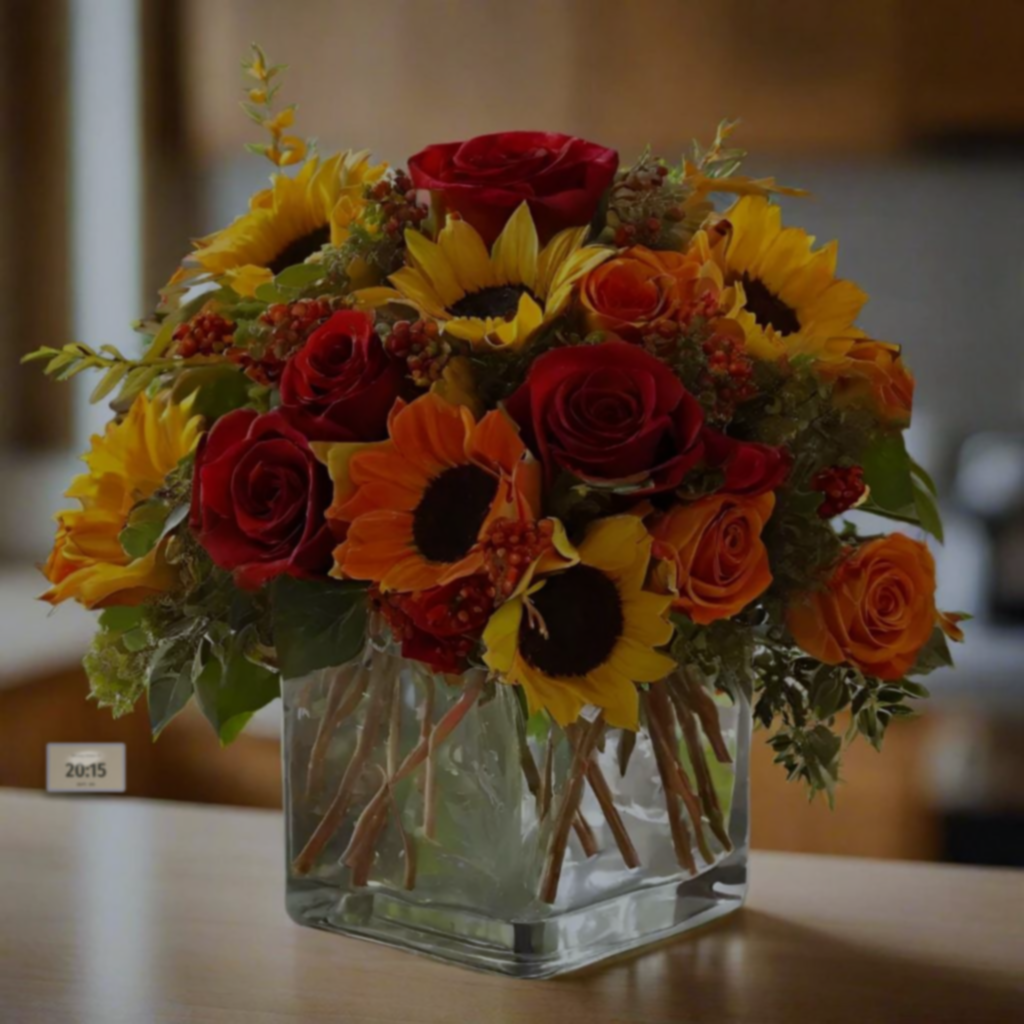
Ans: 20:15
